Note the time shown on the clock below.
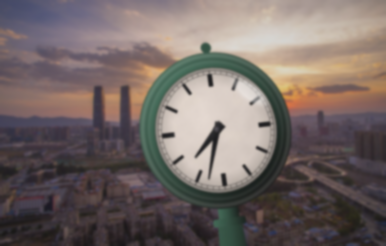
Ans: 7:33
